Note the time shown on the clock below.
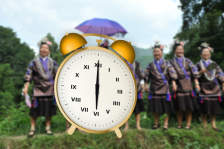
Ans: 6:00
